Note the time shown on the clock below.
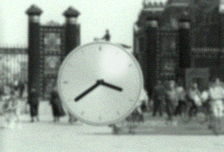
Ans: 3:39
